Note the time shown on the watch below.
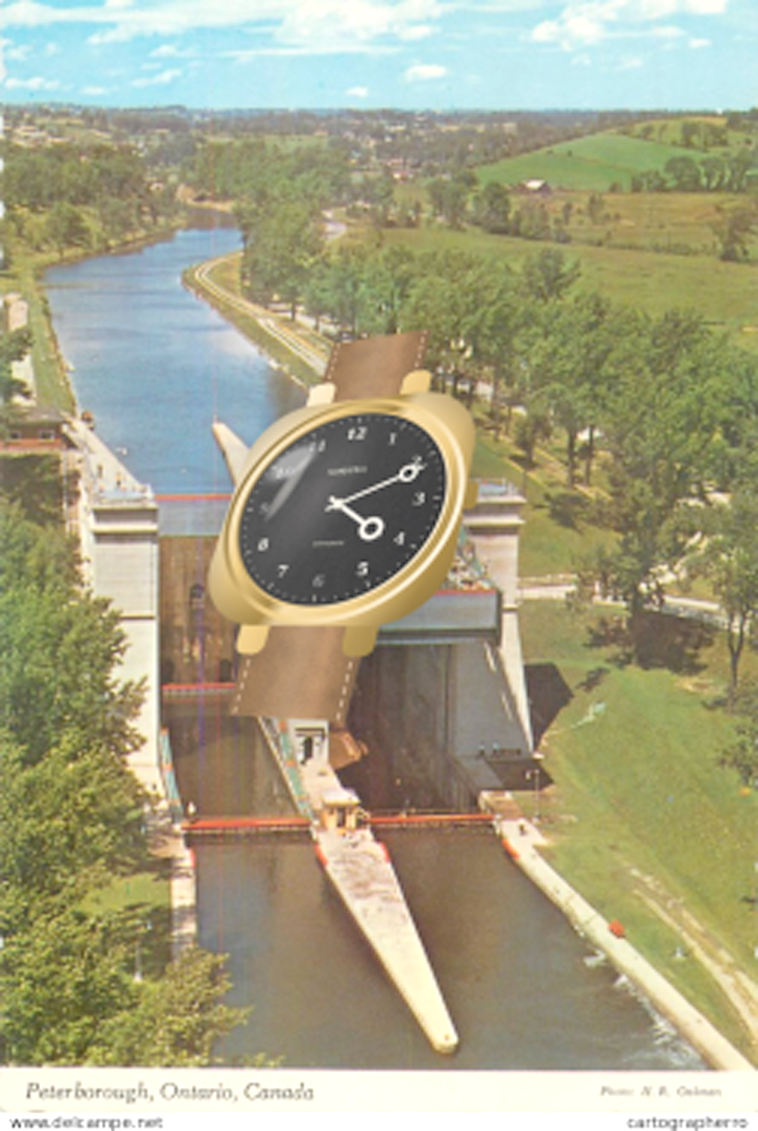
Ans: 4:11
